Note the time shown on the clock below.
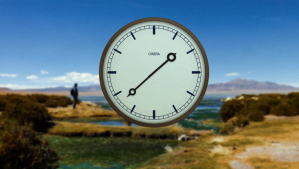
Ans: 1:38
